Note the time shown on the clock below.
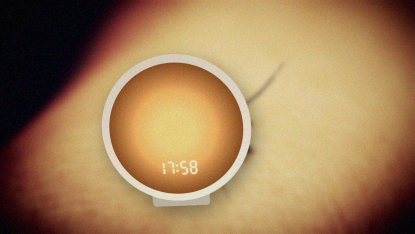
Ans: 17:58
